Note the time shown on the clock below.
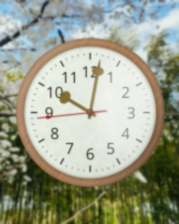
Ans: 10:01:44
